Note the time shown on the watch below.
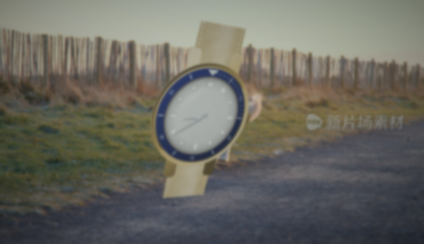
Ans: 8:39
